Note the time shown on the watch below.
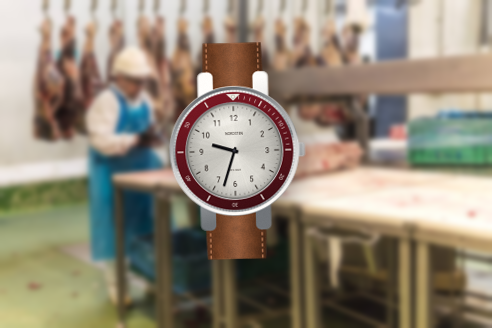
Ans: 9:33
